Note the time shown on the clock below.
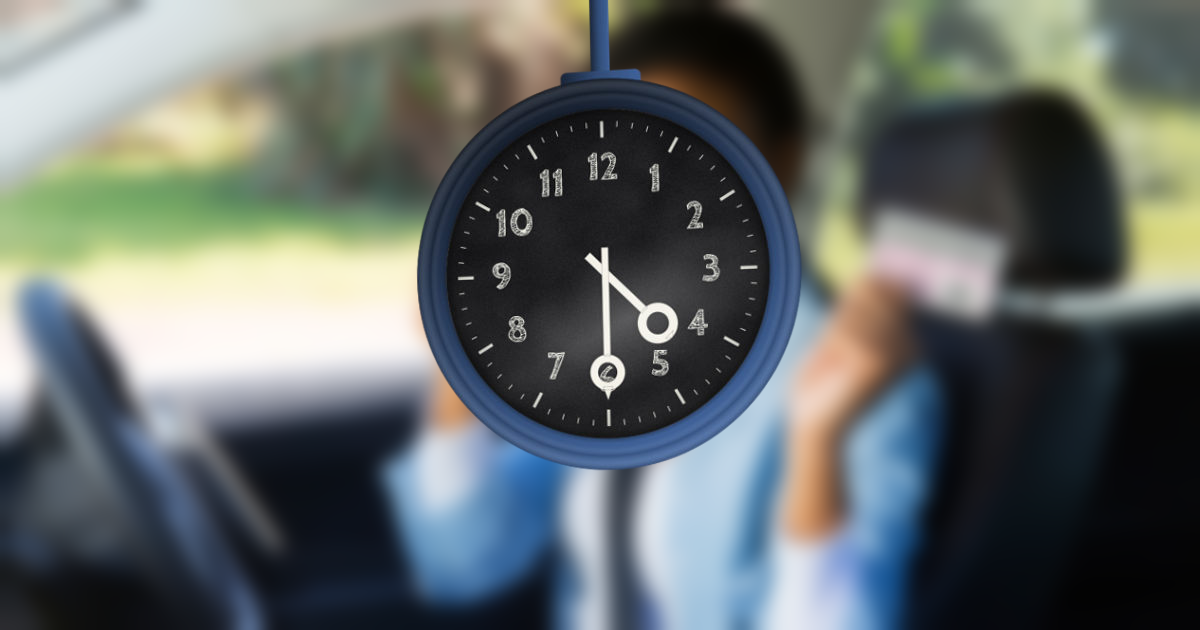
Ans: 4:30
